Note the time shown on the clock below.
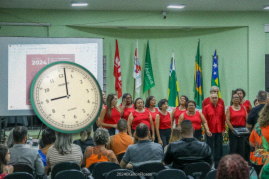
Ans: 9:02
